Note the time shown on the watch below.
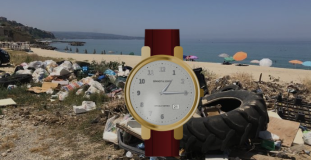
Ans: 1:15
